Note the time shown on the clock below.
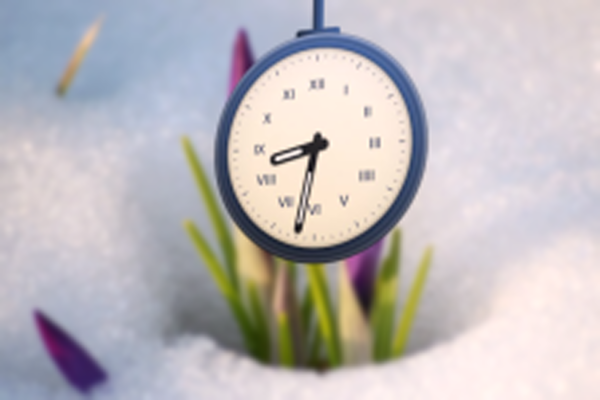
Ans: 8:32
